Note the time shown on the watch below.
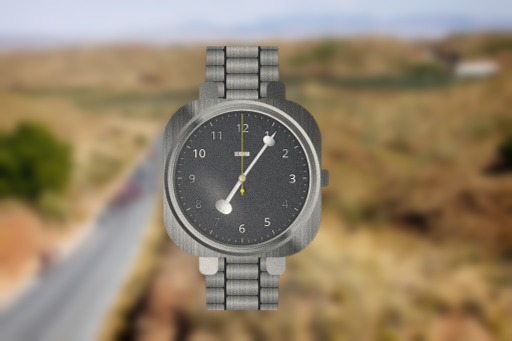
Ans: 7:06:00
